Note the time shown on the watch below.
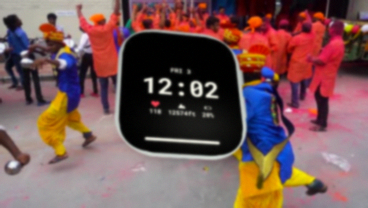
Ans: 12:02
